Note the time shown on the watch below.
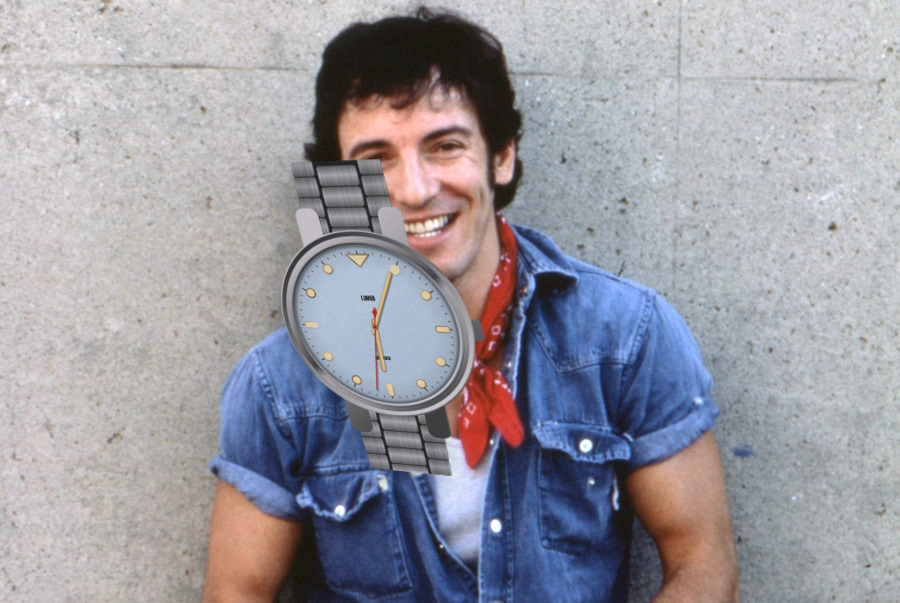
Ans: 6:04:32
